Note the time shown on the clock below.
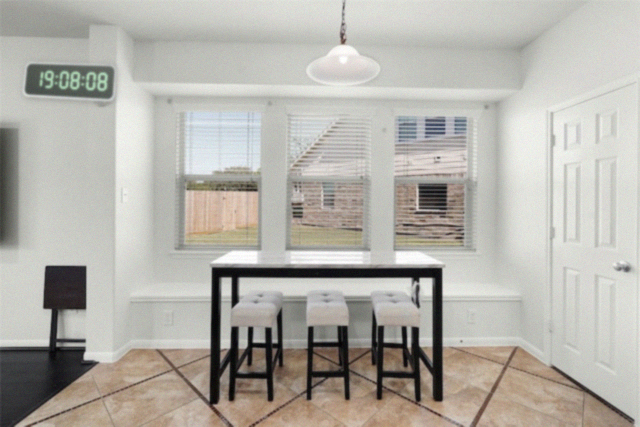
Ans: 19:08:08
